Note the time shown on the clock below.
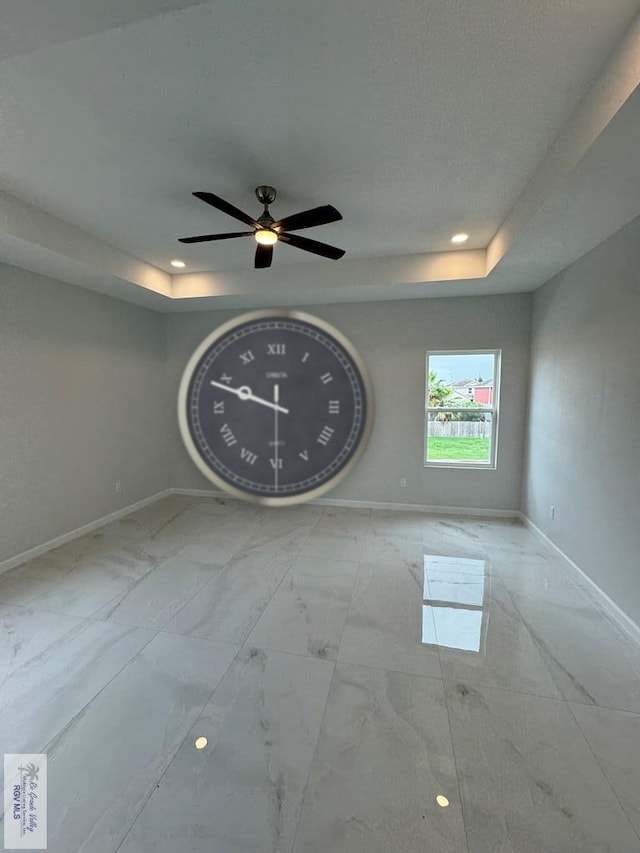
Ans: 9:48:30
